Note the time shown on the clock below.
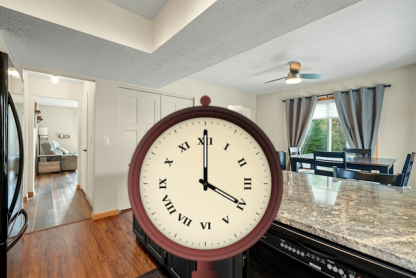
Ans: 4:00
